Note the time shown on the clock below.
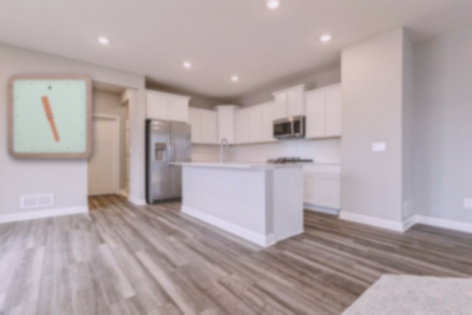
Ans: 11:27
